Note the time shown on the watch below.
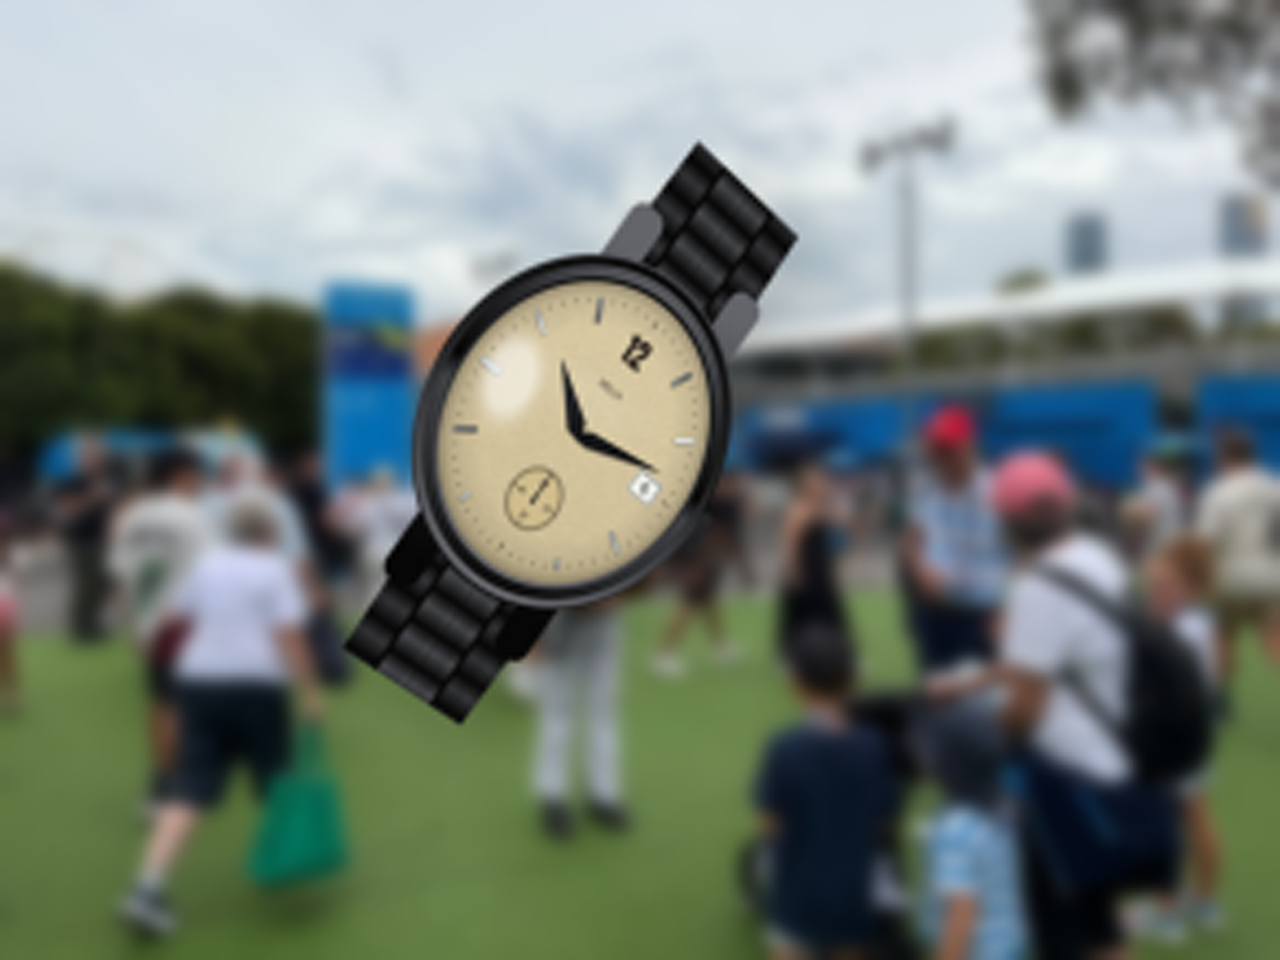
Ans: 10:13
